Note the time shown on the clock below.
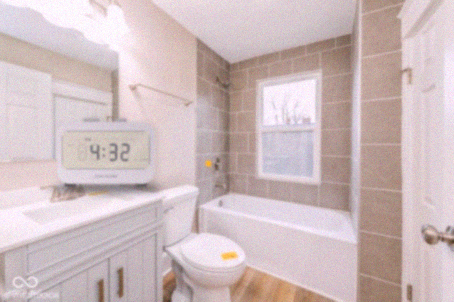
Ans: 4:32
